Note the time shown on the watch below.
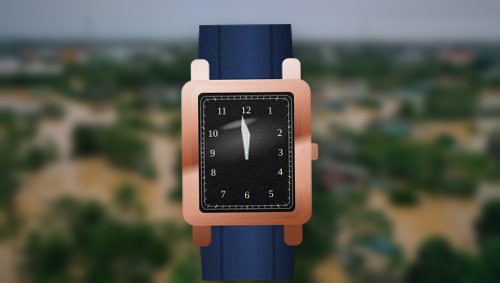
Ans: 11:59
